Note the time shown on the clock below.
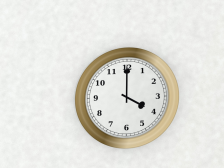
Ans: 4:00
